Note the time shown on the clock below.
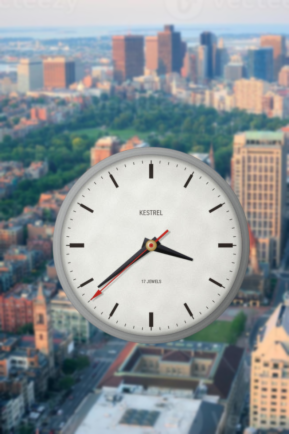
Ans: 3:38:38
